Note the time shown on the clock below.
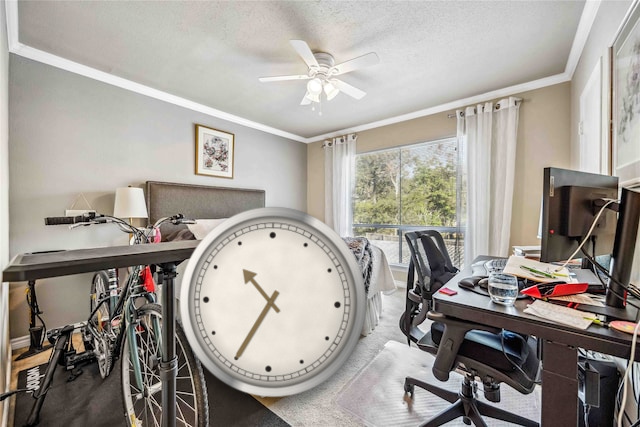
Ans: 10:35
